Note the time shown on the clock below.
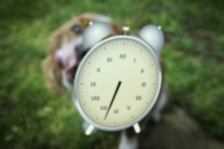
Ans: 6:33
